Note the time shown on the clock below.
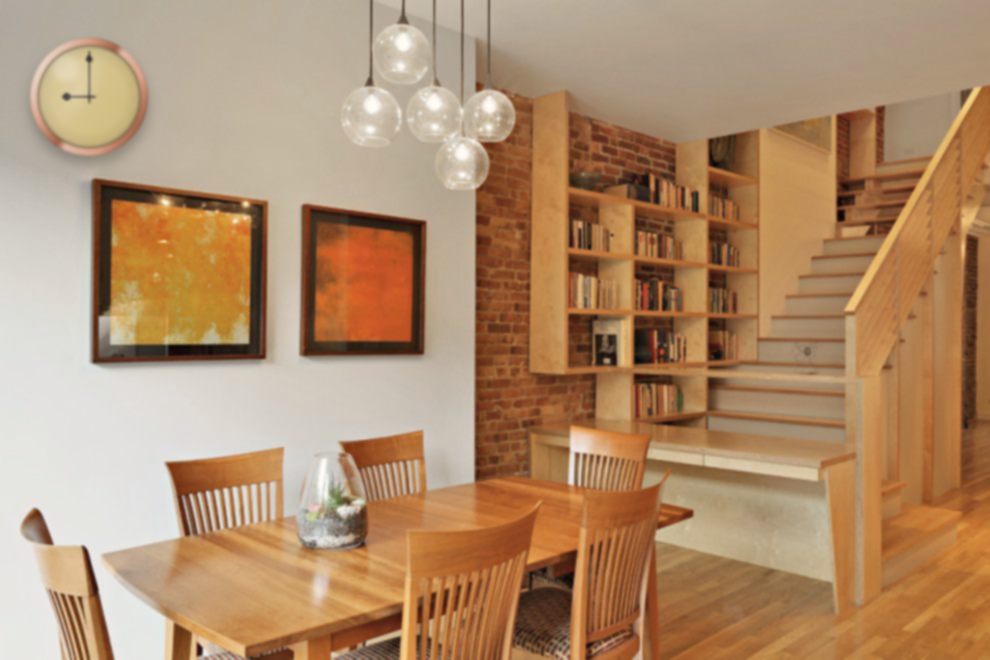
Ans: 9:00
